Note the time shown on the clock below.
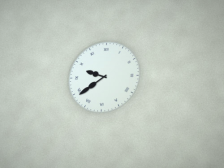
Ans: 9:39
